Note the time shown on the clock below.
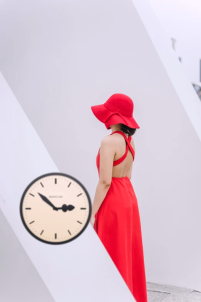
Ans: 2:52
